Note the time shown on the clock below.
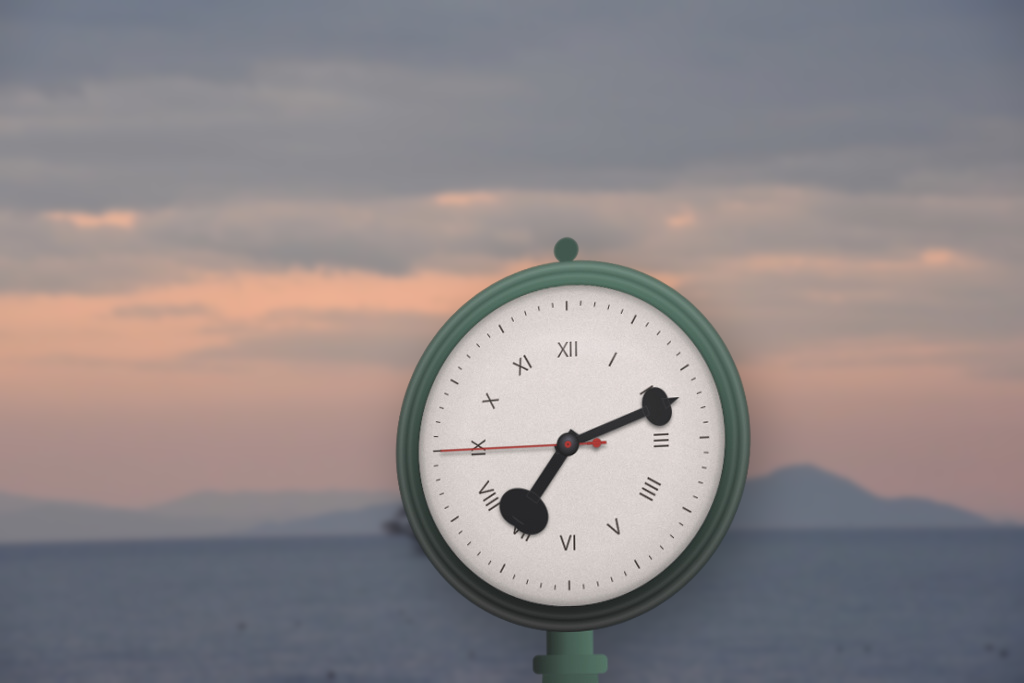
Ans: 7:11:45
